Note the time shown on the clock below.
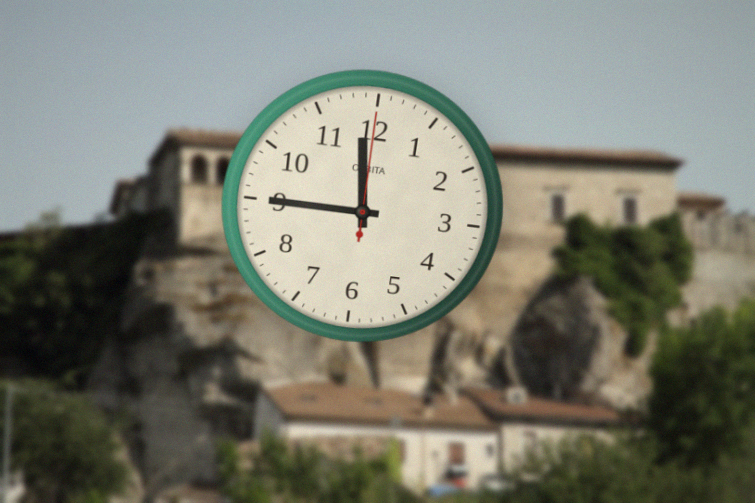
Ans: 11:45:00
